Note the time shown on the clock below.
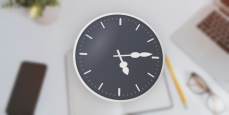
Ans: 5:14
